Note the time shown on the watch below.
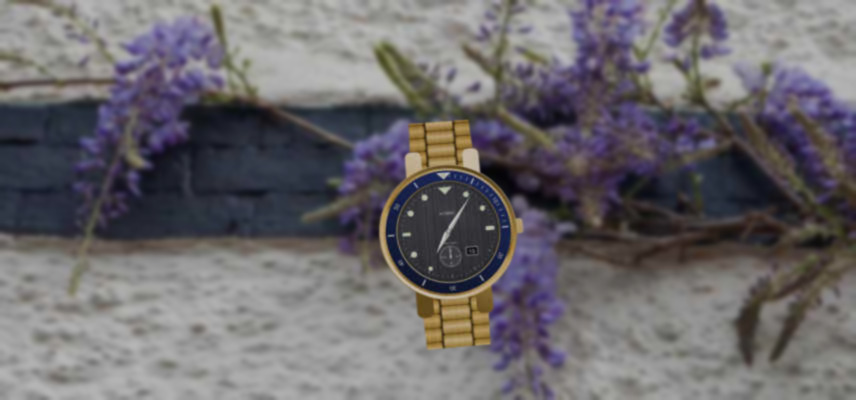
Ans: 7:06
